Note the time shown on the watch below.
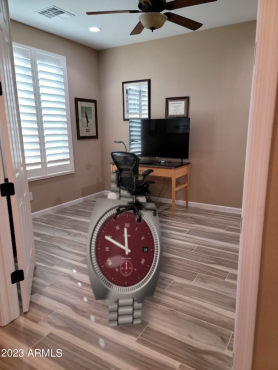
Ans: 11:49
